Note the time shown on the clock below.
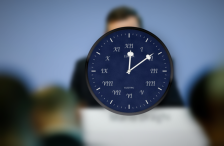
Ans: 12:09
